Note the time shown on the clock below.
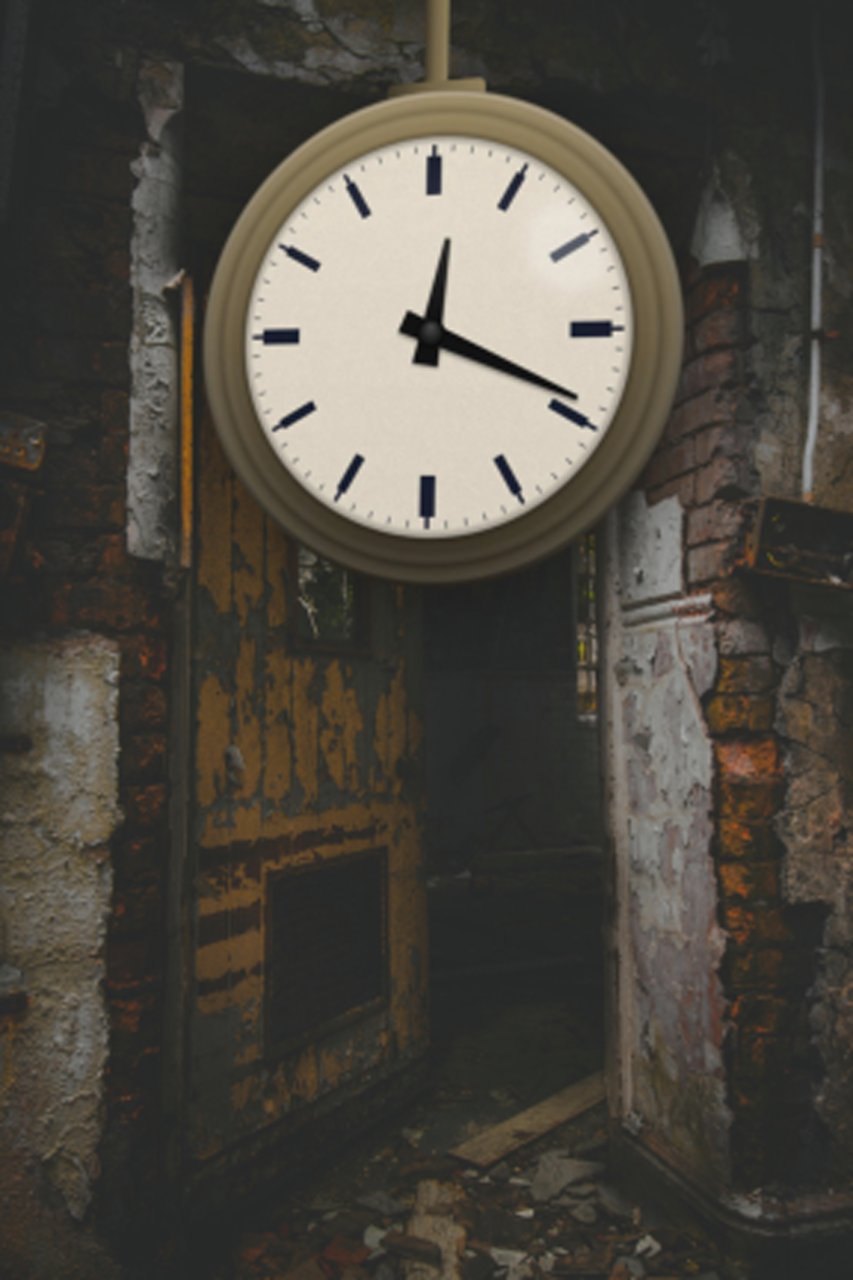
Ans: 12:19
